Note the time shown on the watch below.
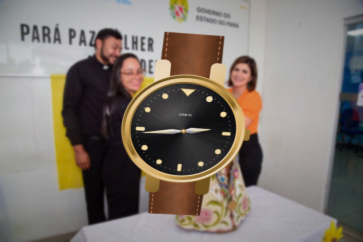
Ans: 2:44
